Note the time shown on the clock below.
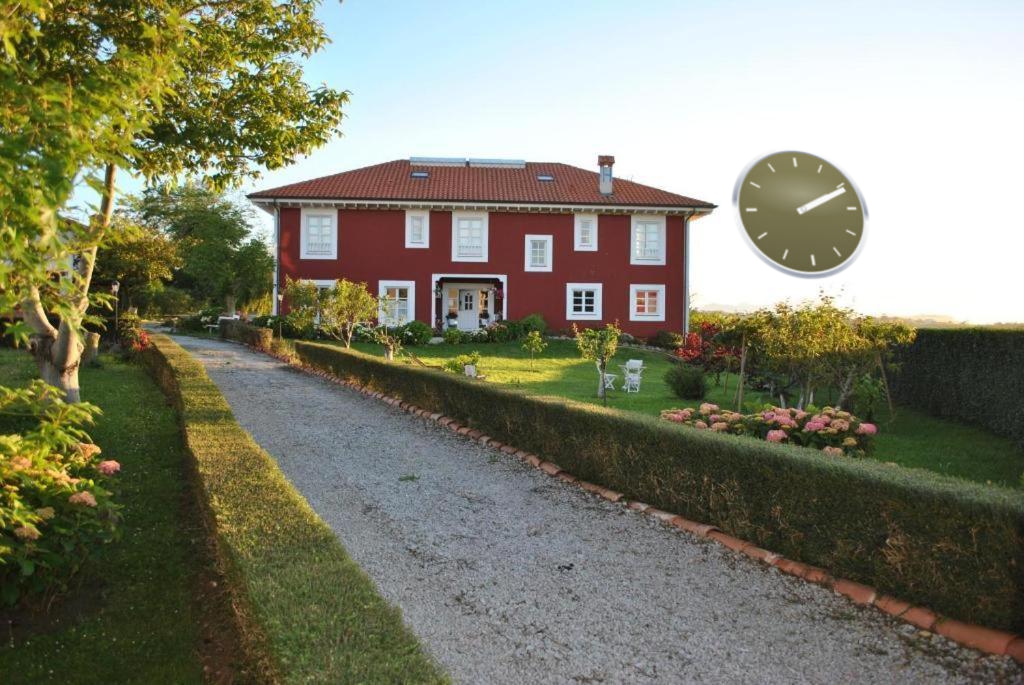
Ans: 2:11
